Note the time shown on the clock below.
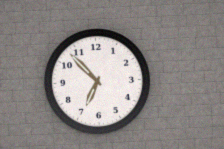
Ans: 6:53
